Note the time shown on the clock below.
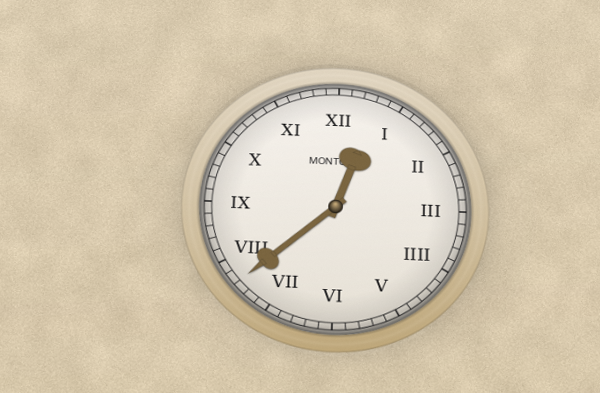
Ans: 12:38
